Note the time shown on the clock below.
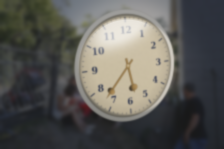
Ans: 5:37
